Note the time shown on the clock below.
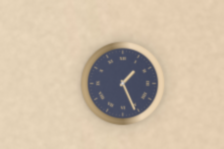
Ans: 1:26
